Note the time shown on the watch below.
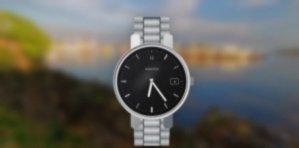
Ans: 6:24
